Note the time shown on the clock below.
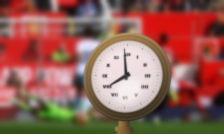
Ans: 7:59
